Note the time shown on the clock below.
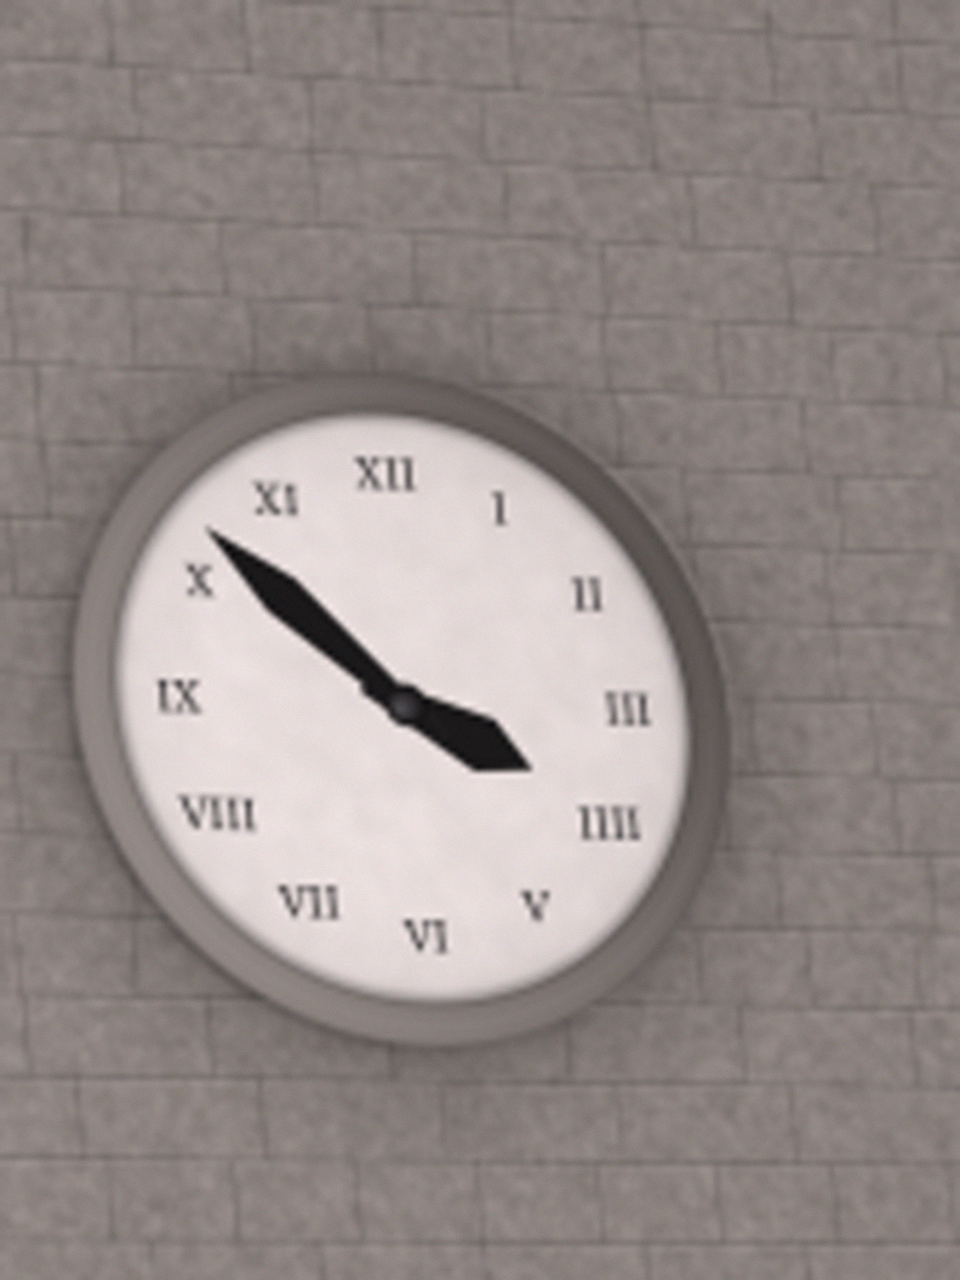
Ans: 3:52
